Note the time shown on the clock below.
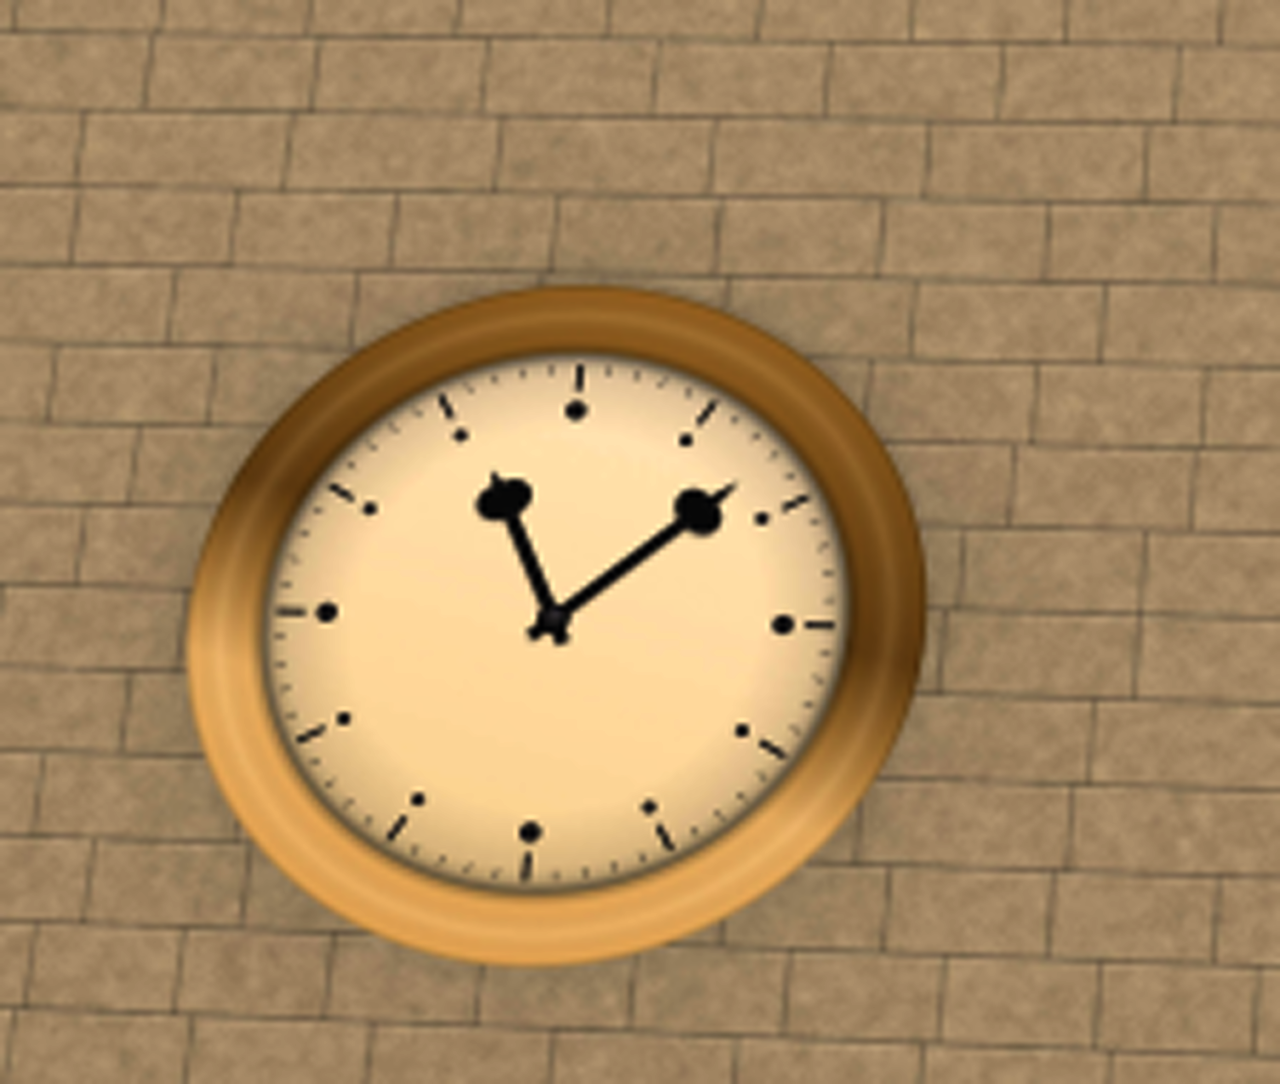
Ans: 11:08
